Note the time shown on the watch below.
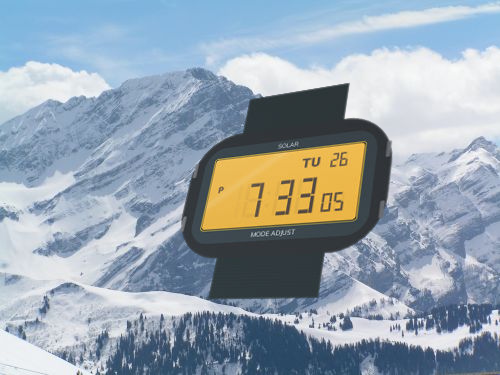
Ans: 7:33:05
